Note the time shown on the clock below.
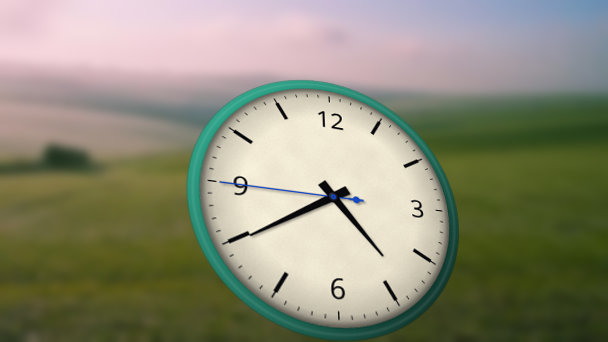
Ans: 4:39:45
